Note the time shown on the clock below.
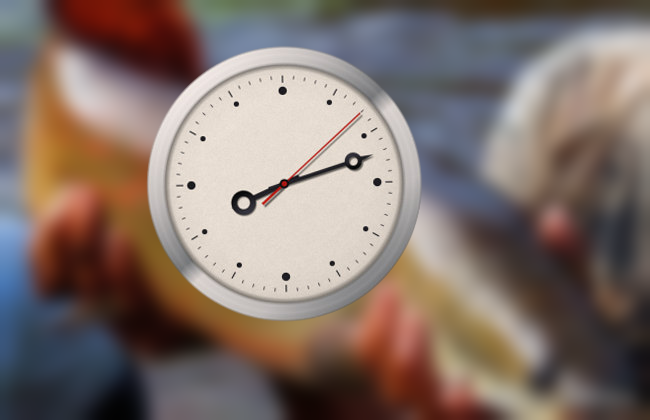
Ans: 8:12:08
